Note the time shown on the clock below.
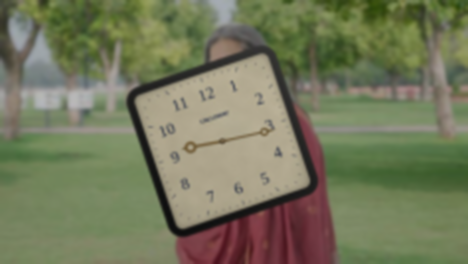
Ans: 9:16
